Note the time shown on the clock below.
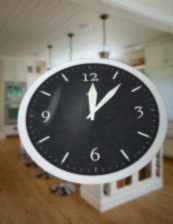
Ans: 12:07
